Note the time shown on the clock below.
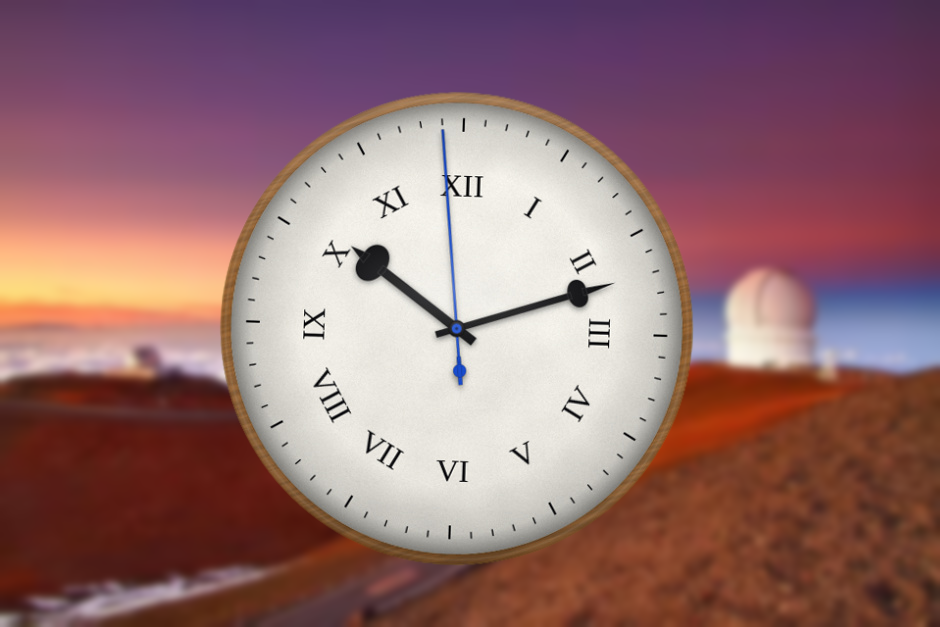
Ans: 10:11:59
